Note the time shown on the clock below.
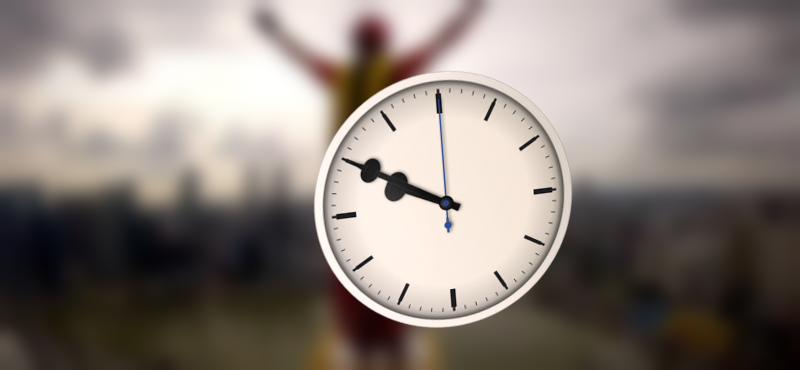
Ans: 9:50:00
